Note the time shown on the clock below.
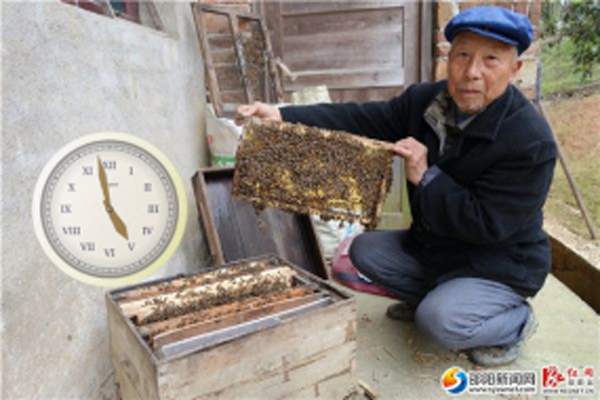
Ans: 4:58
